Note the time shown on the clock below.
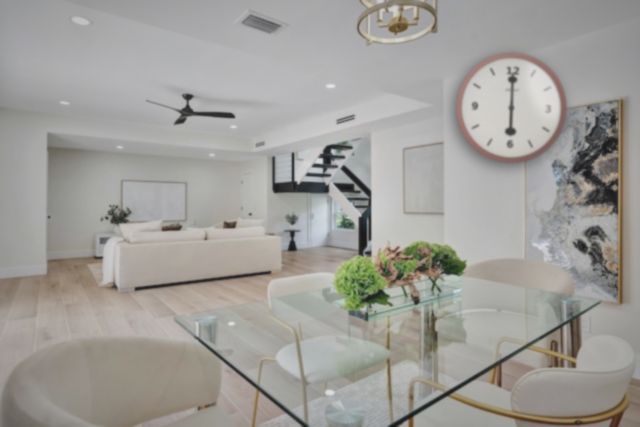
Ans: 6:00
